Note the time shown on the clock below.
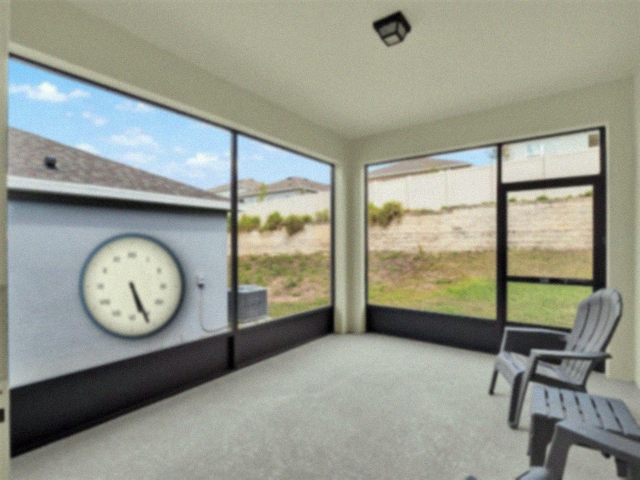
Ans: 5:26
